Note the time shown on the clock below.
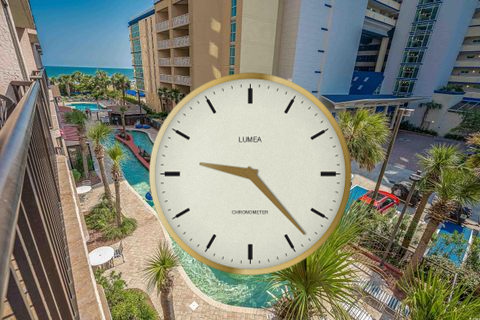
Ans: 9:23
